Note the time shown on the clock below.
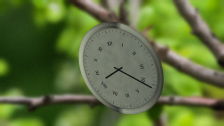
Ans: 8:21
